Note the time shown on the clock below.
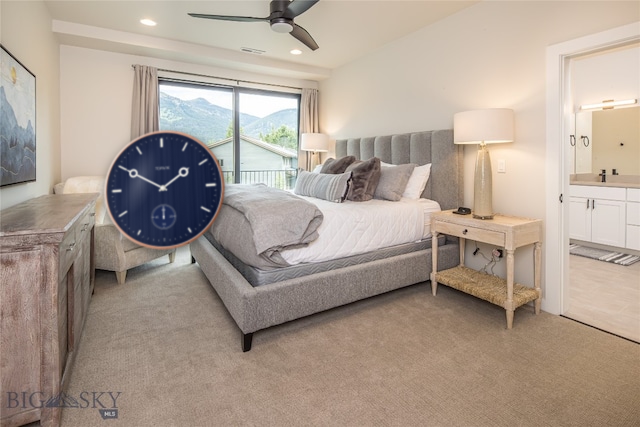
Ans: 1:50
